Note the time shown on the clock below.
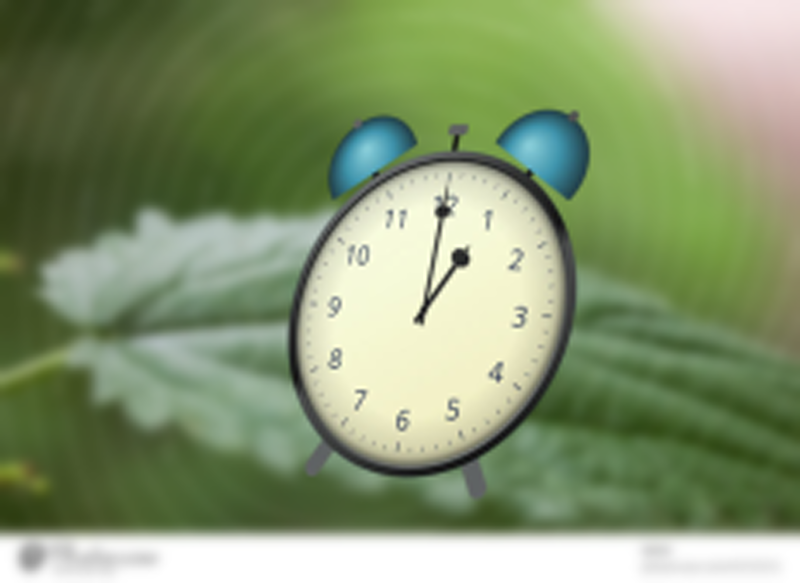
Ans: 1:00
